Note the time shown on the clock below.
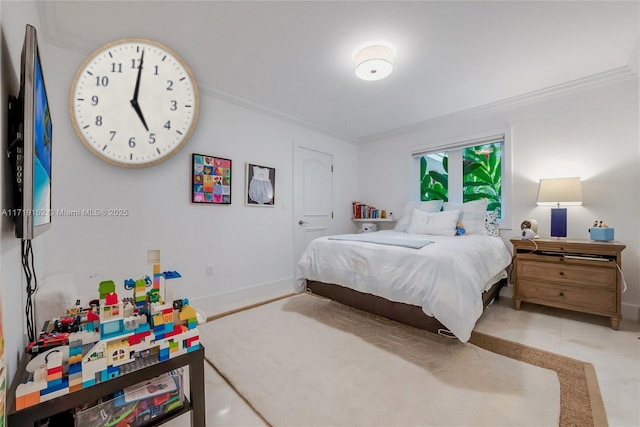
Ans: 5:01
